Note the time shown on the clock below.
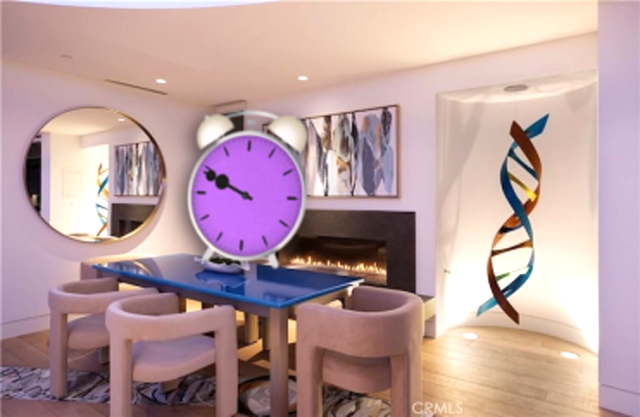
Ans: 9:49
